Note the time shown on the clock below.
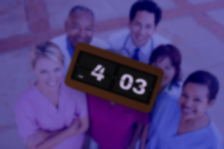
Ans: 4:03
